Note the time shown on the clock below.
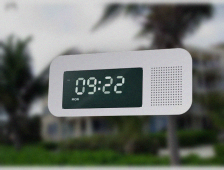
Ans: 9:22
